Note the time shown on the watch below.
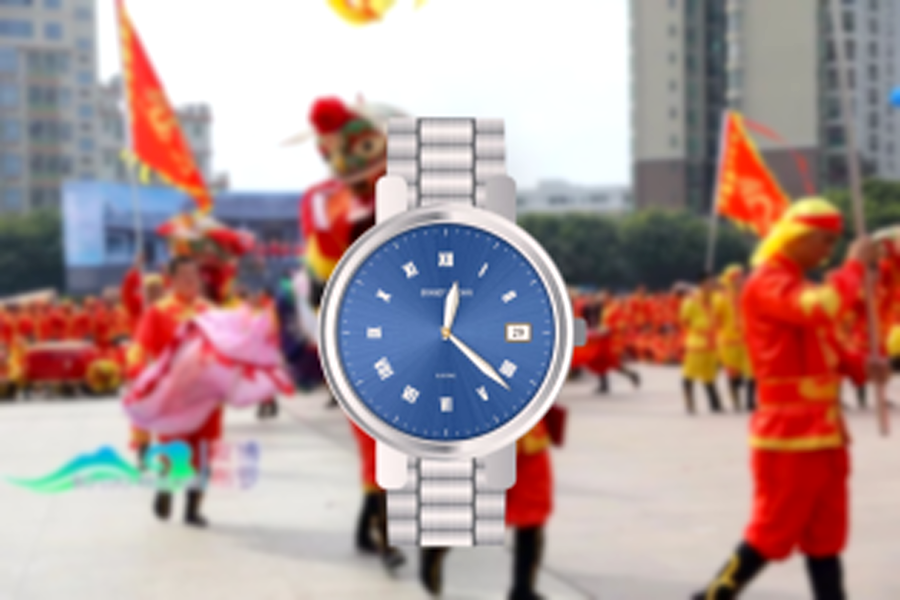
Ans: 12:22
